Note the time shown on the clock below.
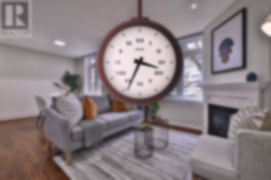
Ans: 3:34
